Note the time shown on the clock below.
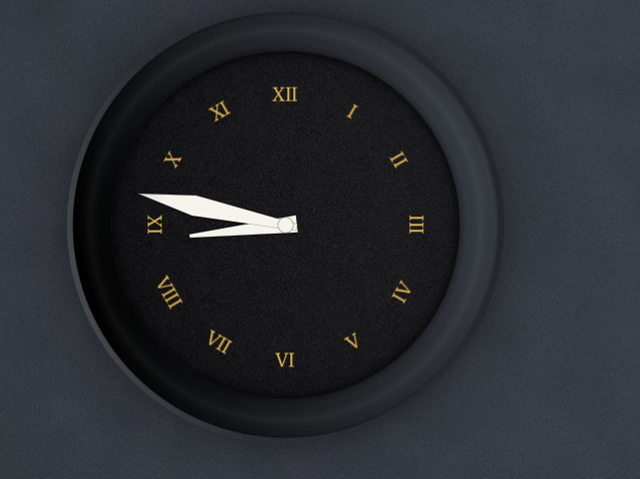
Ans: 8:47
